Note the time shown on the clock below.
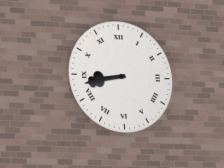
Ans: 8:43
